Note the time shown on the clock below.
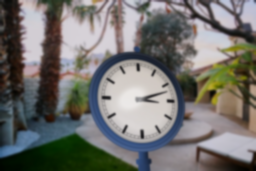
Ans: 3:12
